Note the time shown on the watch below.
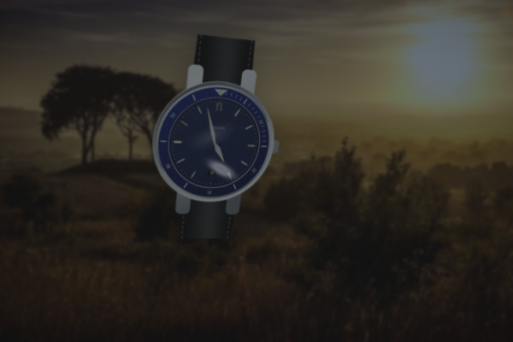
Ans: 4:57
